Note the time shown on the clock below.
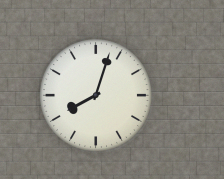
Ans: 8:03
